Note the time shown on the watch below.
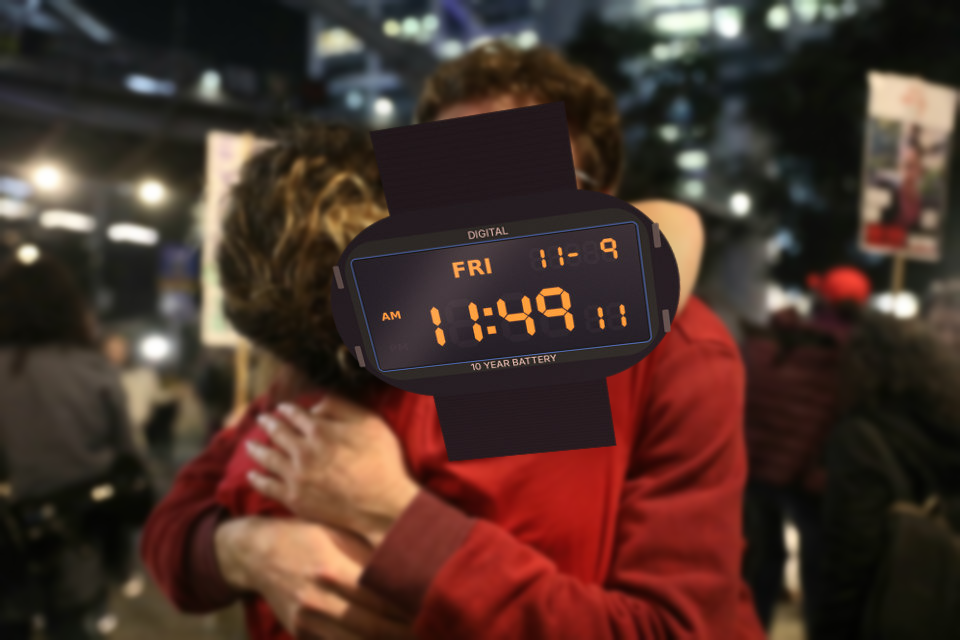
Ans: 11:49:11
